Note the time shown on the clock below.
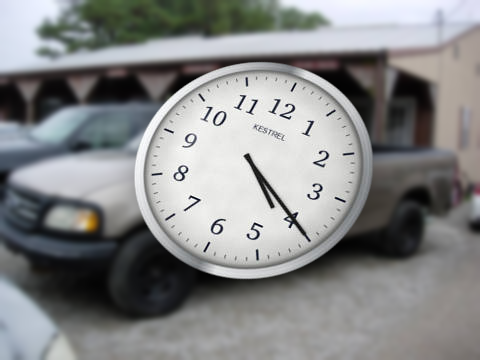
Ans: 4:20
